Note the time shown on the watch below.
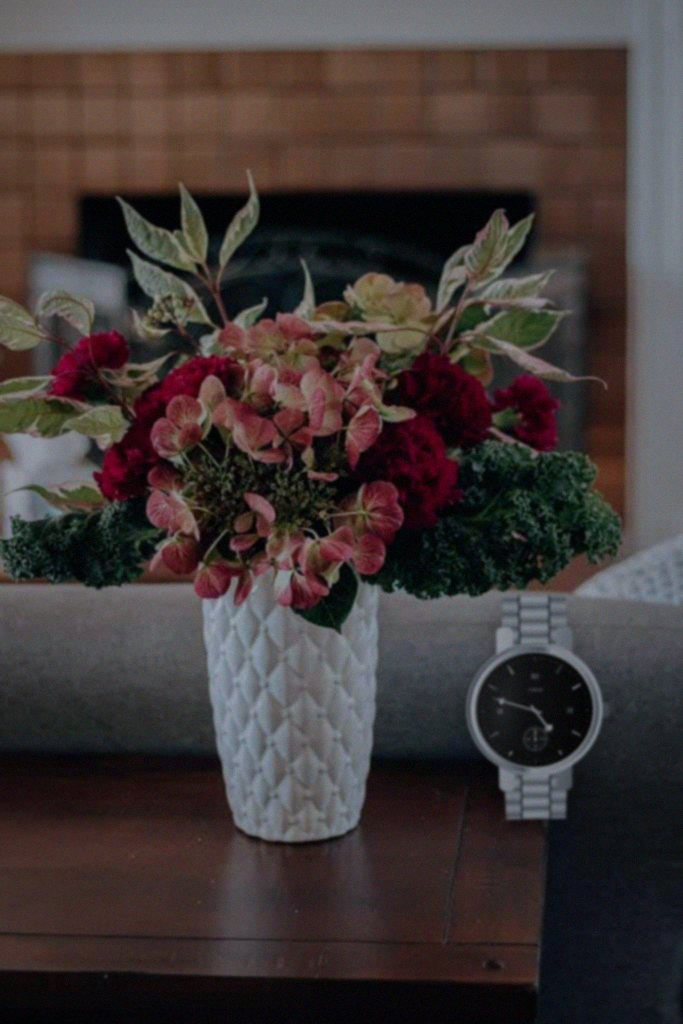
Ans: 4:48
